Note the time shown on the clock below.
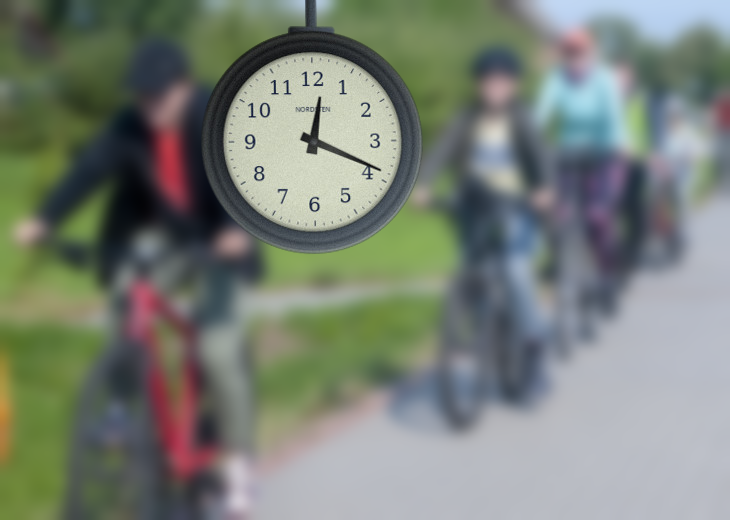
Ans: 12:19
